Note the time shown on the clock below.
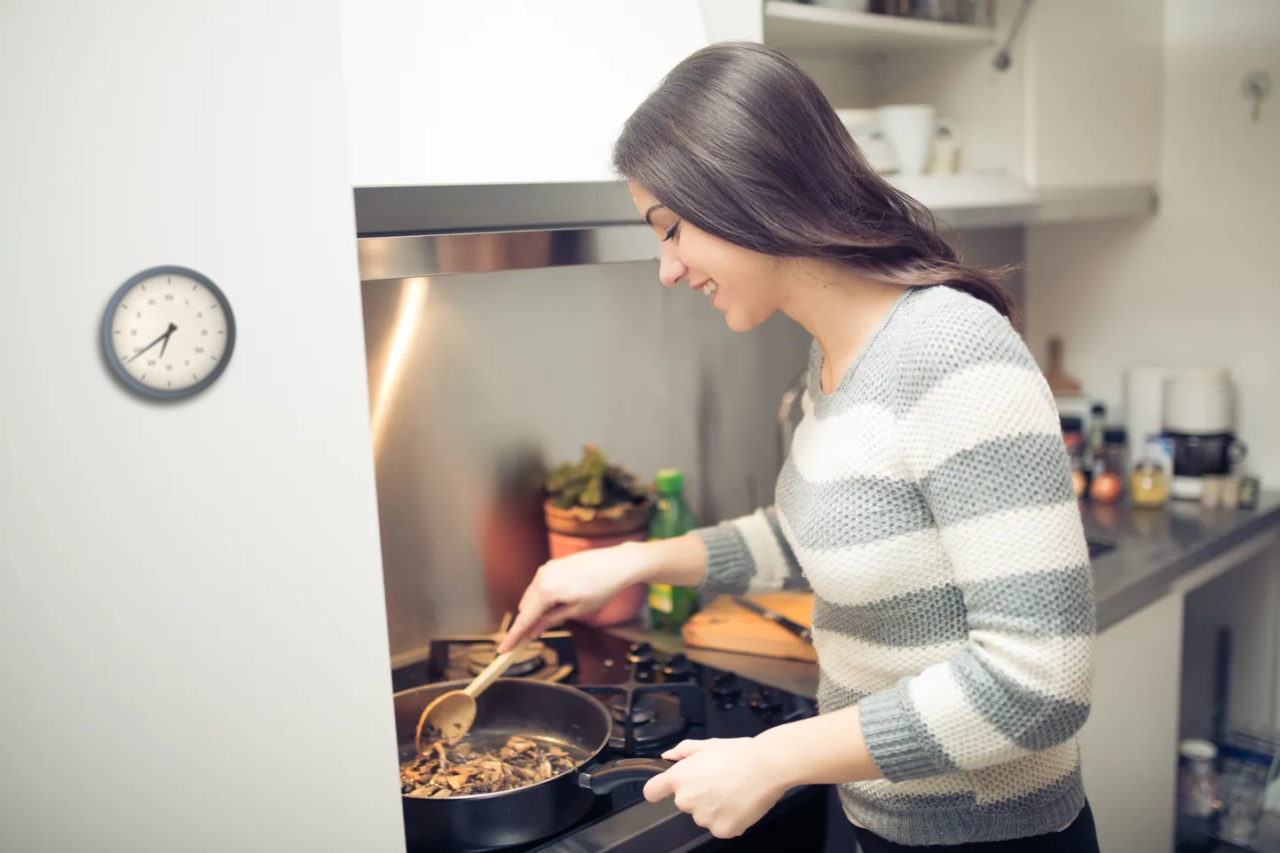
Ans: 6:39
